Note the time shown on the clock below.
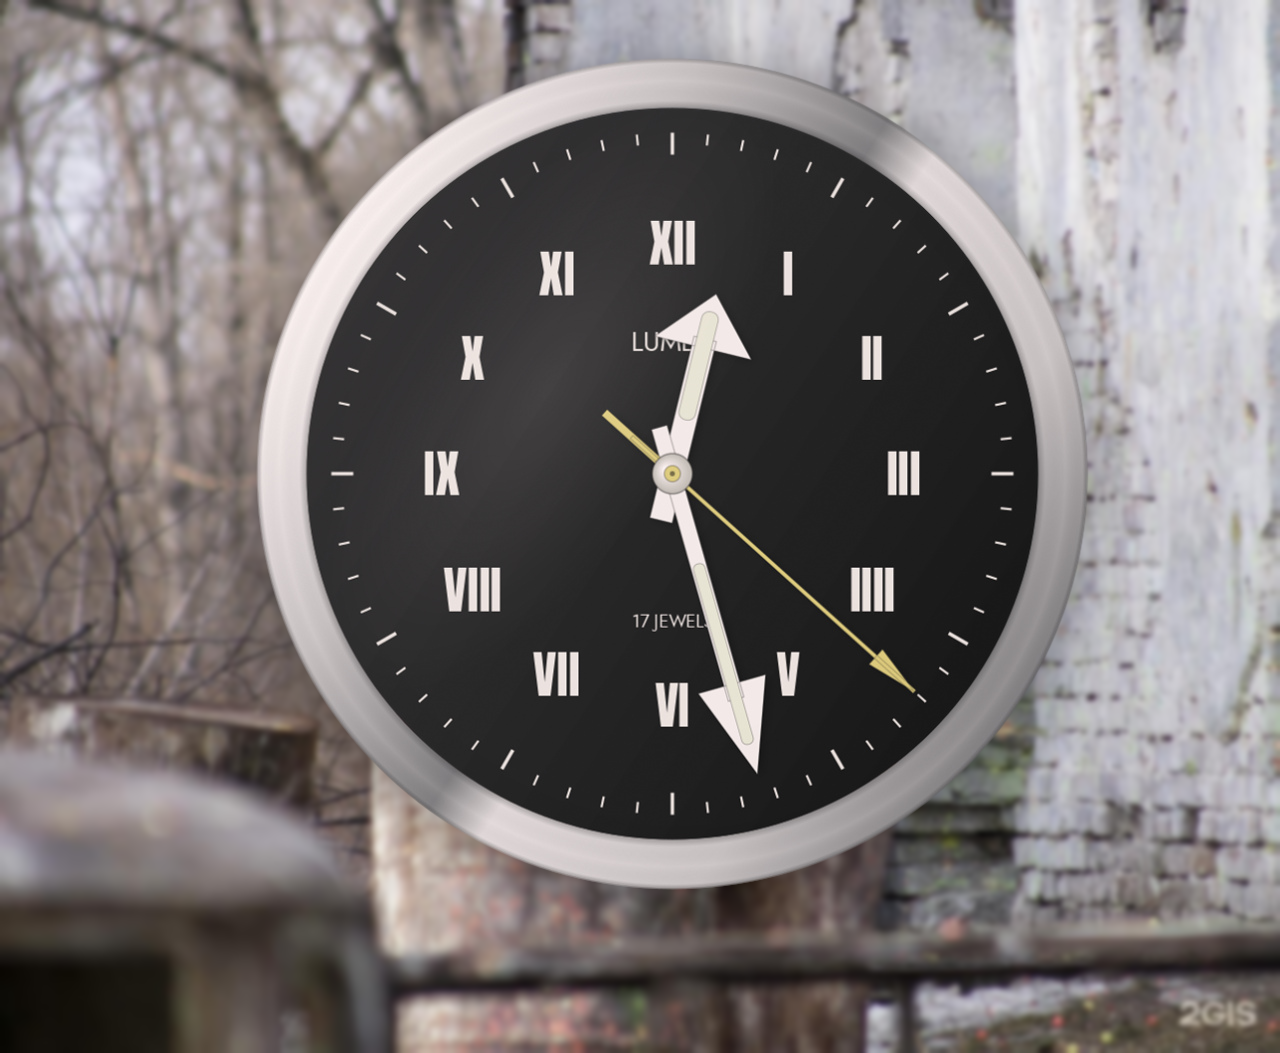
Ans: 12:27:22
